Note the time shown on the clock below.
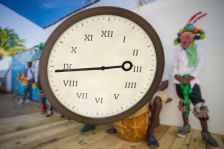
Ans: 2:44
